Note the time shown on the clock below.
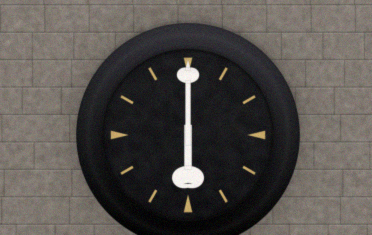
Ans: 6:00
